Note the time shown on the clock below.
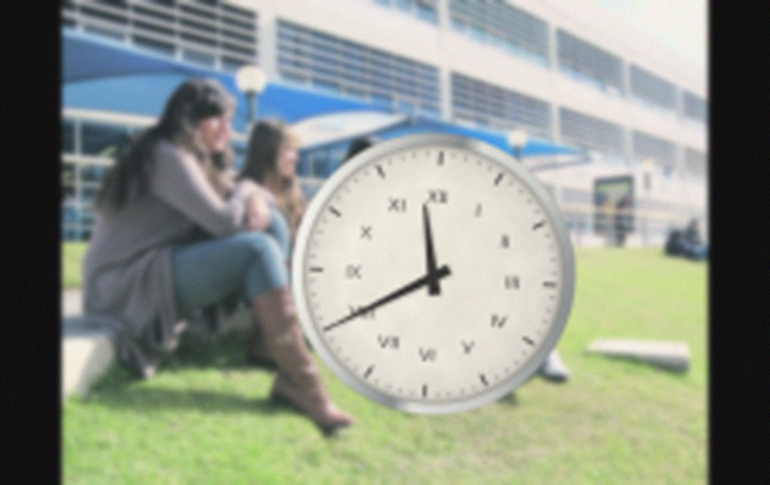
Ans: 11:40
